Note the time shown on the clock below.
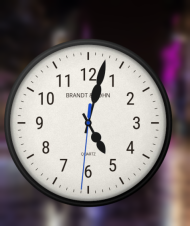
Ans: 5:02:31
